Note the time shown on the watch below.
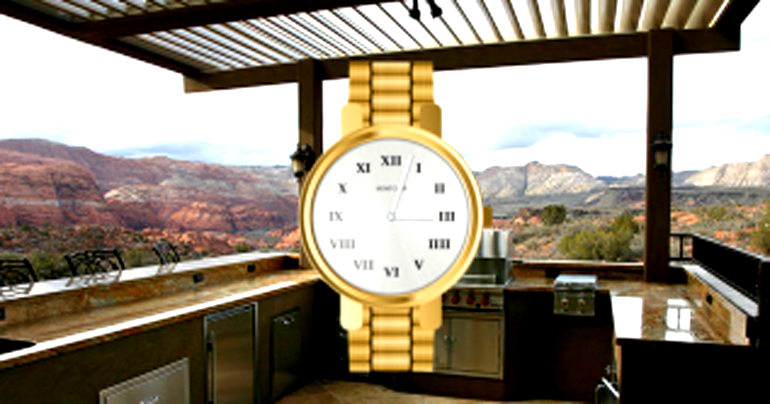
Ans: 3:03
